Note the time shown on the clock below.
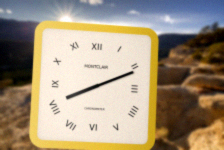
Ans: 8:11
